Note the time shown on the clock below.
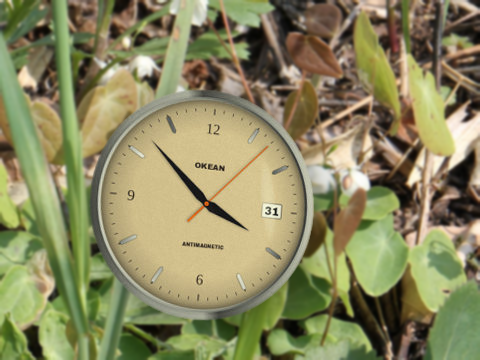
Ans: 3:52:07
